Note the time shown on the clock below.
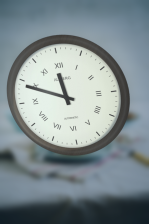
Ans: 11:49
